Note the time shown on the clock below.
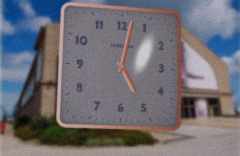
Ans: 5:02
